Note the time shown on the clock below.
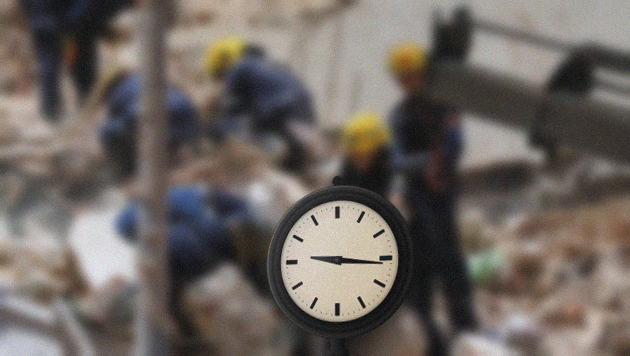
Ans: 9:16
